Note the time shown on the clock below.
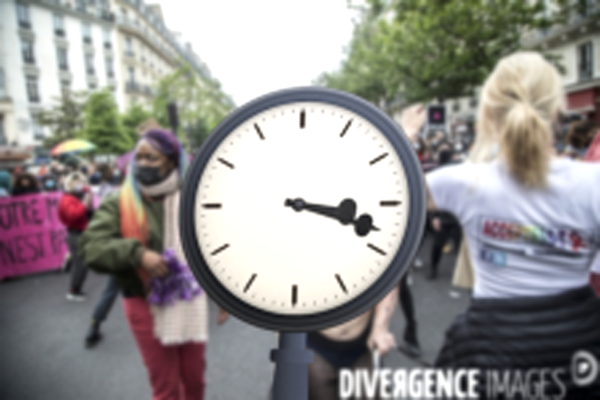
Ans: 3:18
